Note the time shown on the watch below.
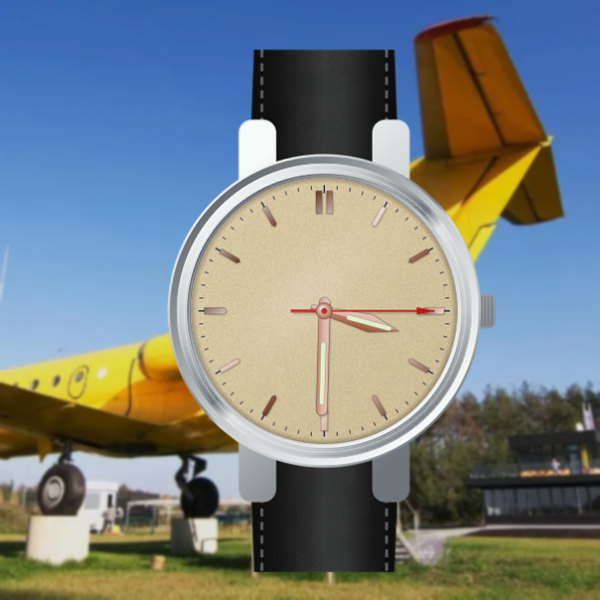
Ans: 3:30:15
